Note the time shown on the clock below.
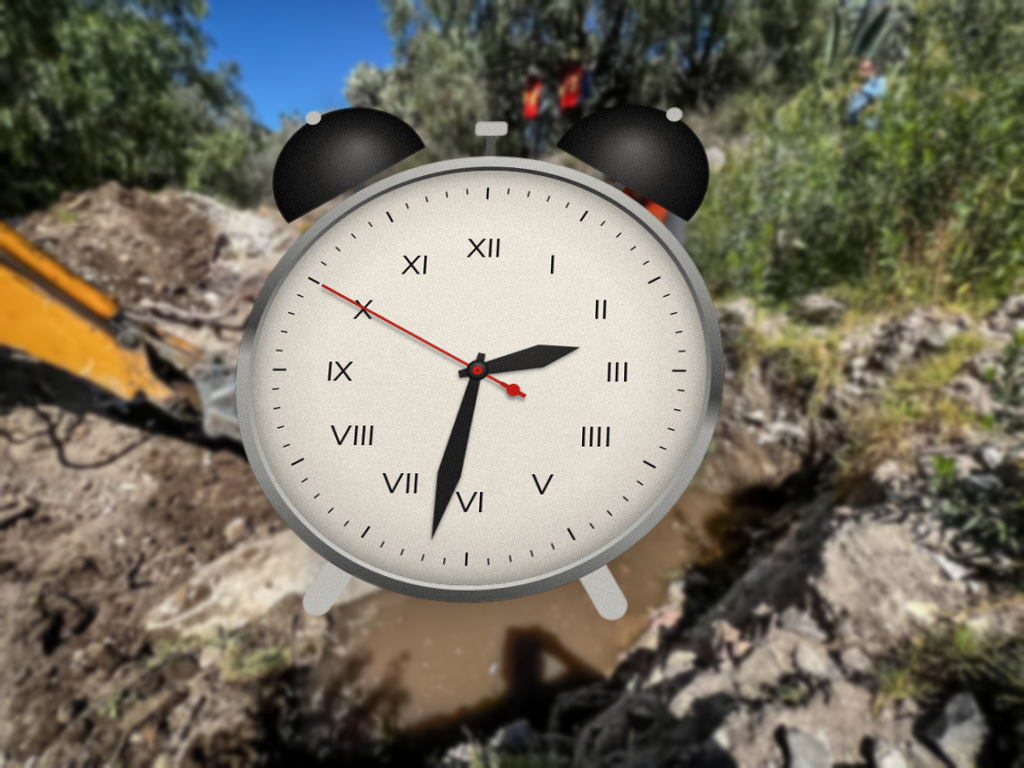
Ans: 2:31:50
